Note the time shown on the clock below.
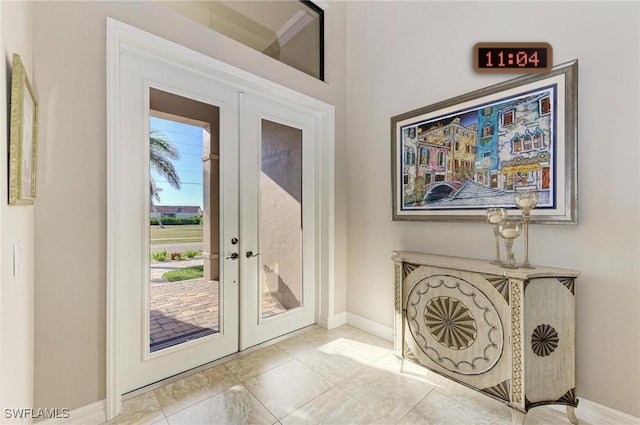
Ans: 11:04
